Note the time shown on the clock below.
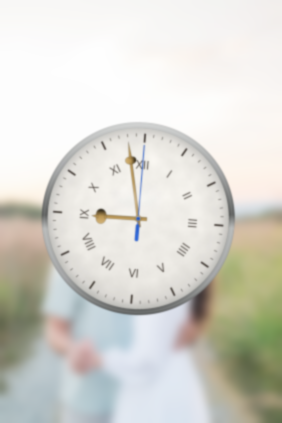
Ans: 8:58:00
